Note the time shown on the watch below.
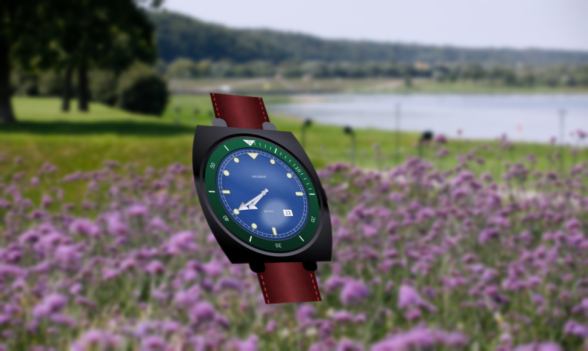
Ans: 7:40
